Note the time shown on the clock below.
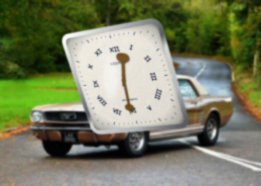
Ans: 12:31
